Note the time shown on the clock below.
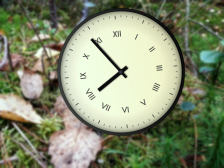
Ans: 7:54
